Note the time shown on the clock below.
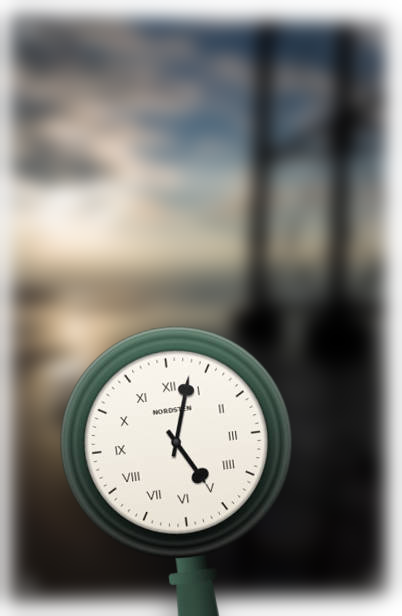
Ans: 5:03
